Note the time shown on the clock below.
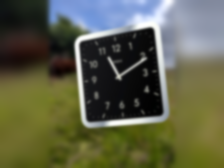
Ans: 11:11
